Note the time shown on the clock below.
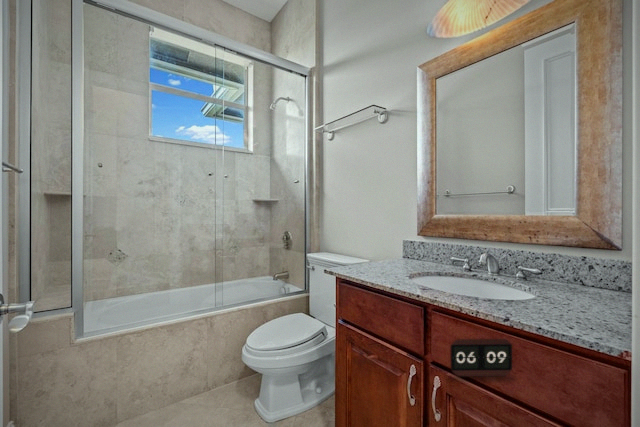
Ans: 6:09
